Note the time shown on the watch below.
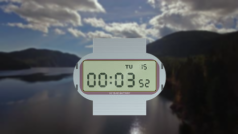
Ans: 0:03:52
